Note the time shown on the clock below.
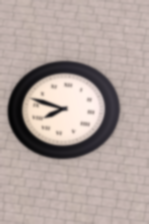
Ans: 7:47
